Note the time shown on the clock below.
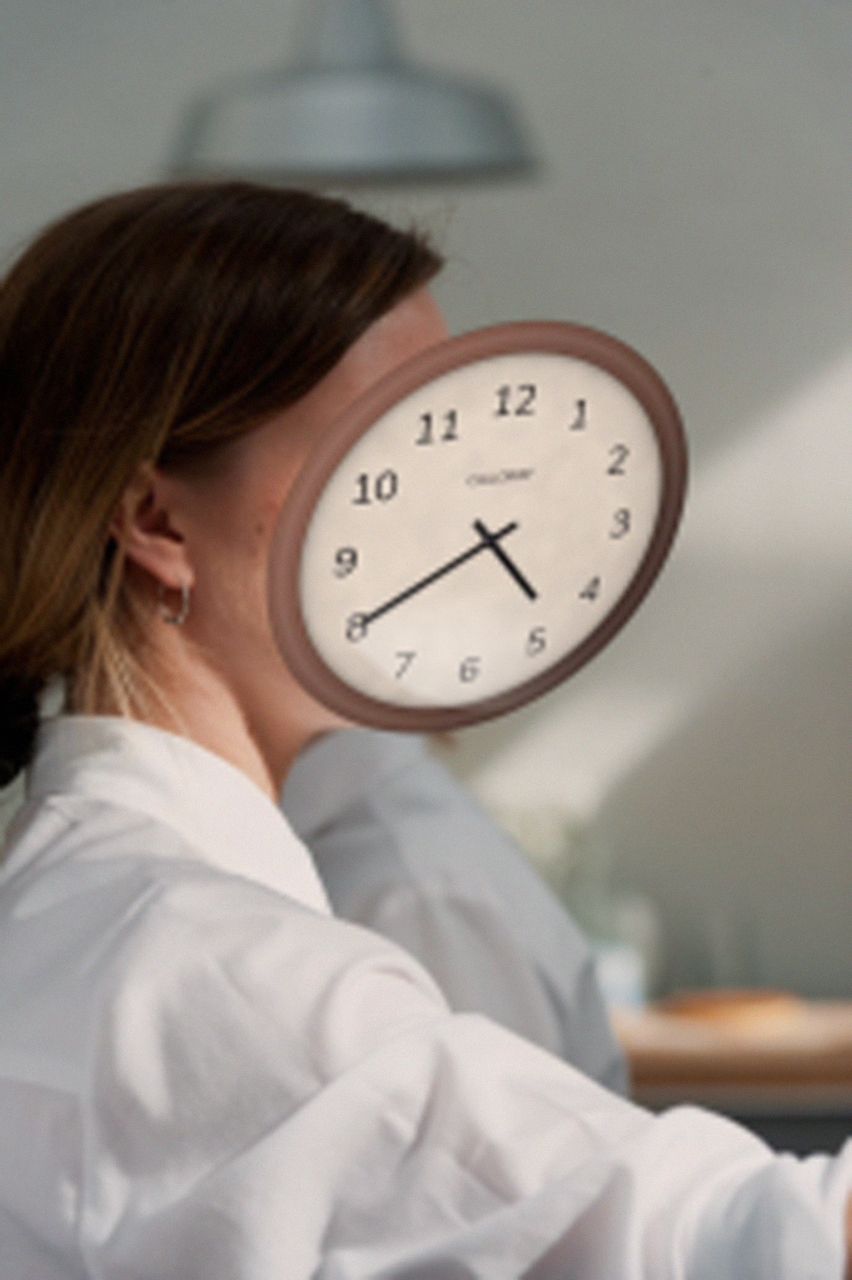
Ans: 4:40
